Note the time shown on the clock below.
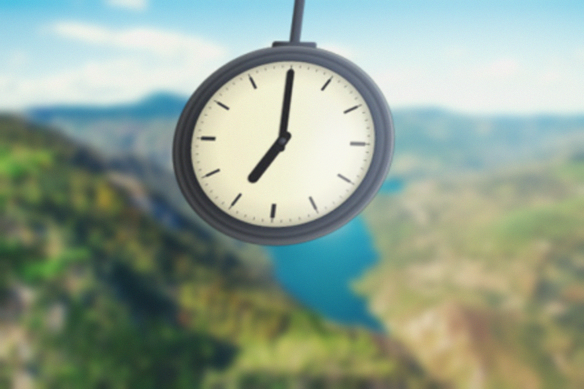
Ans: 7:00
